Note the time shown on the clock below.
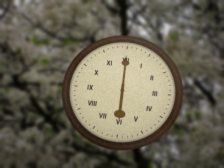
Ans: 6:00
